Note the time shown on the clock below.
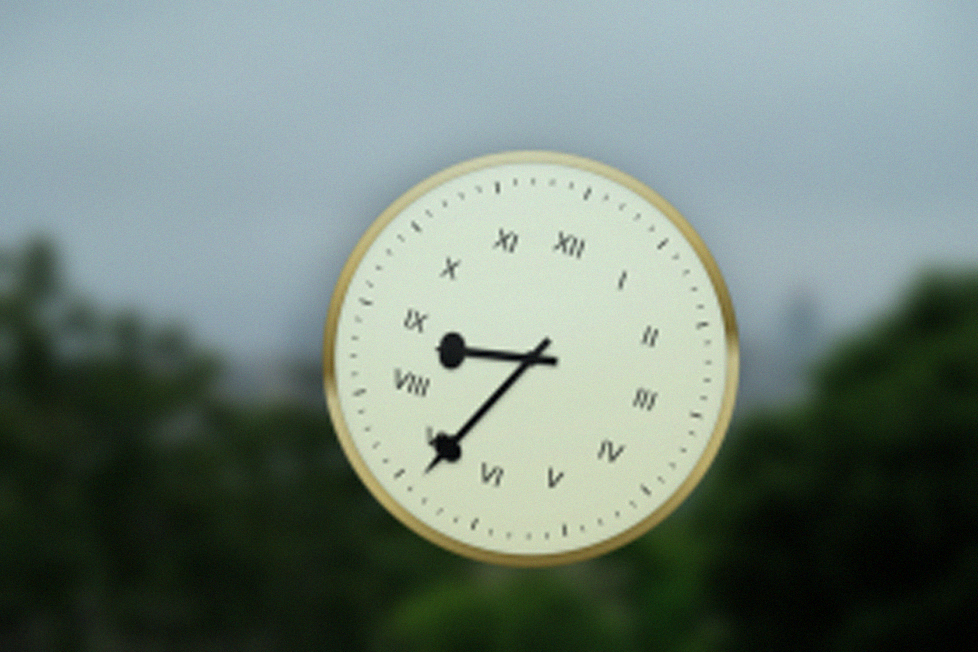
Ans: 8:34
